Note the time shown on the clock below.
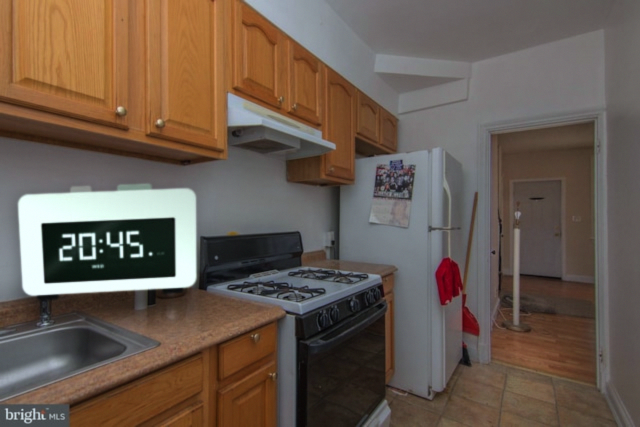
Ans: 20:45
